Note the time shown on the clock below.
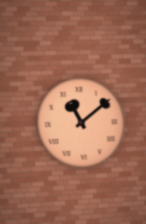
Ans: 11:09
